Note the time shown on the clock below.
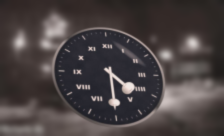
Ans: 4:30
